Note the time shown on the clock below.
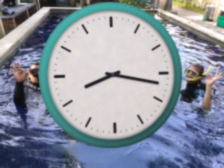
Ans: 8:17
